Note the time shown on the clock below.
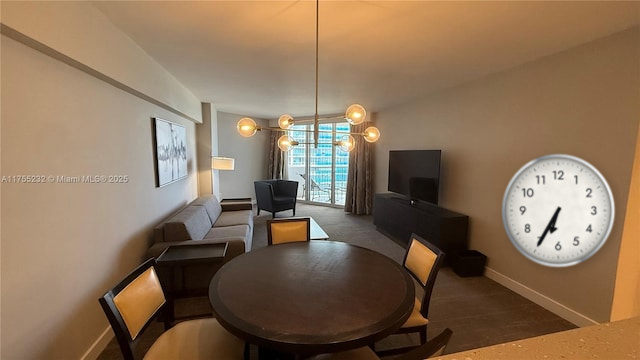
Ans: 6:35
